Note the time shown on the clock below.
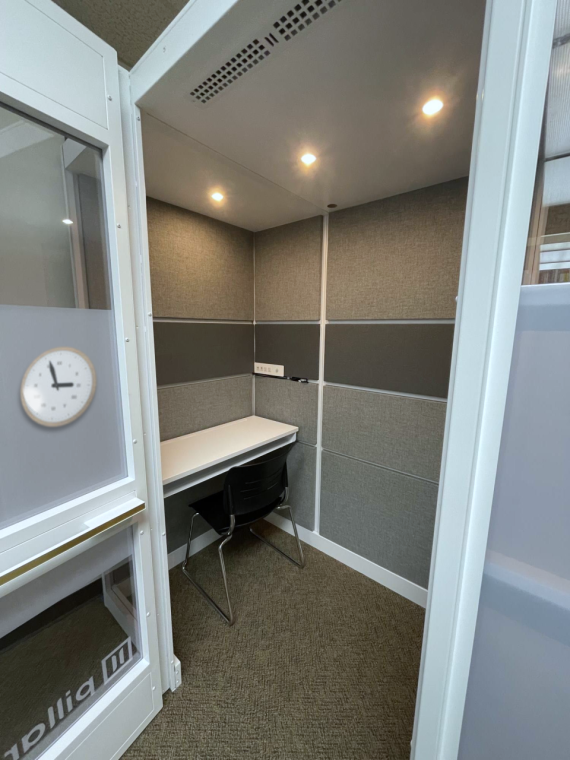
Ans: 2:56
